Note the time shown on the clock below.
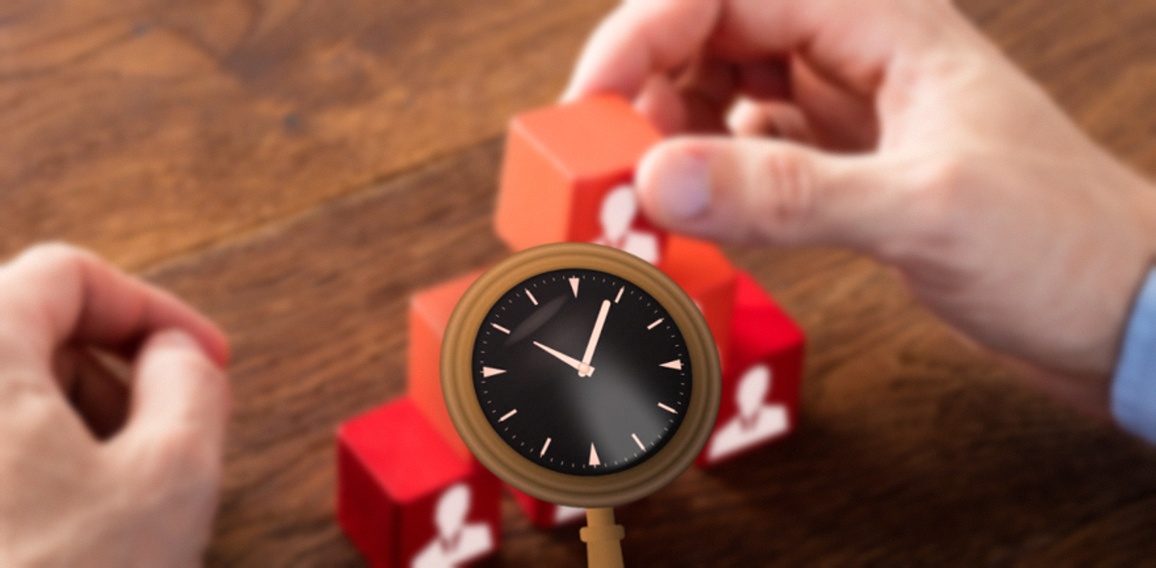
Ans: 10:04
